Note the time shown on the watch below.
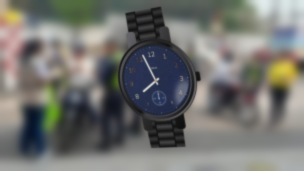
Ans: 7:57
